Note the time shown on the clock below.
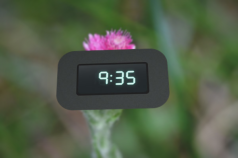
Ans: 9:35
